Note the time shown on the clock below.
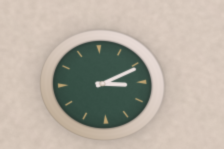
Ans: 3:11
